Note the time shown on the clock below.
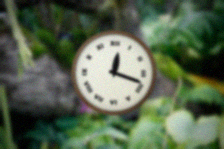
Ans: 12:18
